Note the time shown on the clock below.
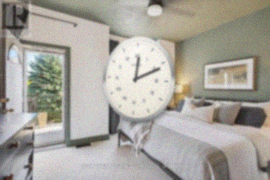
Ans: 12:11
